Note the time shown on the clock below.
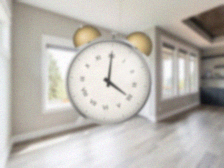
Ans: 4:00
